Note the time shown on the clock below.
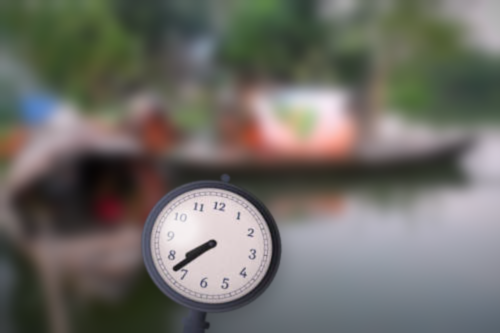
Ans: 7:37
